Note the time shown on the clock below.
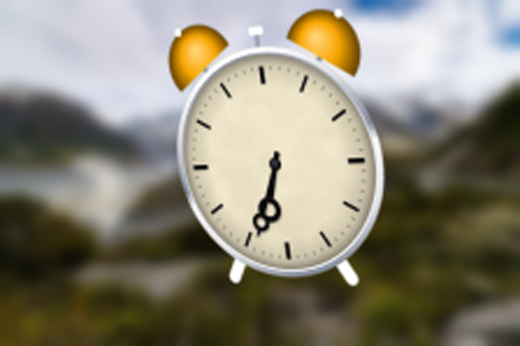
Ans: 6:34
